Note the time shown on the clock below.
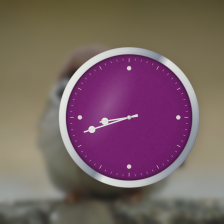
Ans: 8:42
